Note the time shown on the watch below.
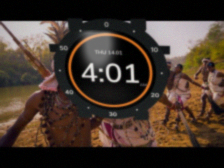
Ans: 4:01
